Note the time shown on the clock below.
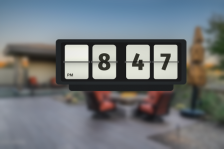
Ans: 8:47
